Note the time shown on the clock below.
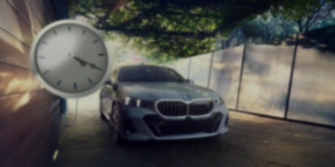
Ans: 4:20
